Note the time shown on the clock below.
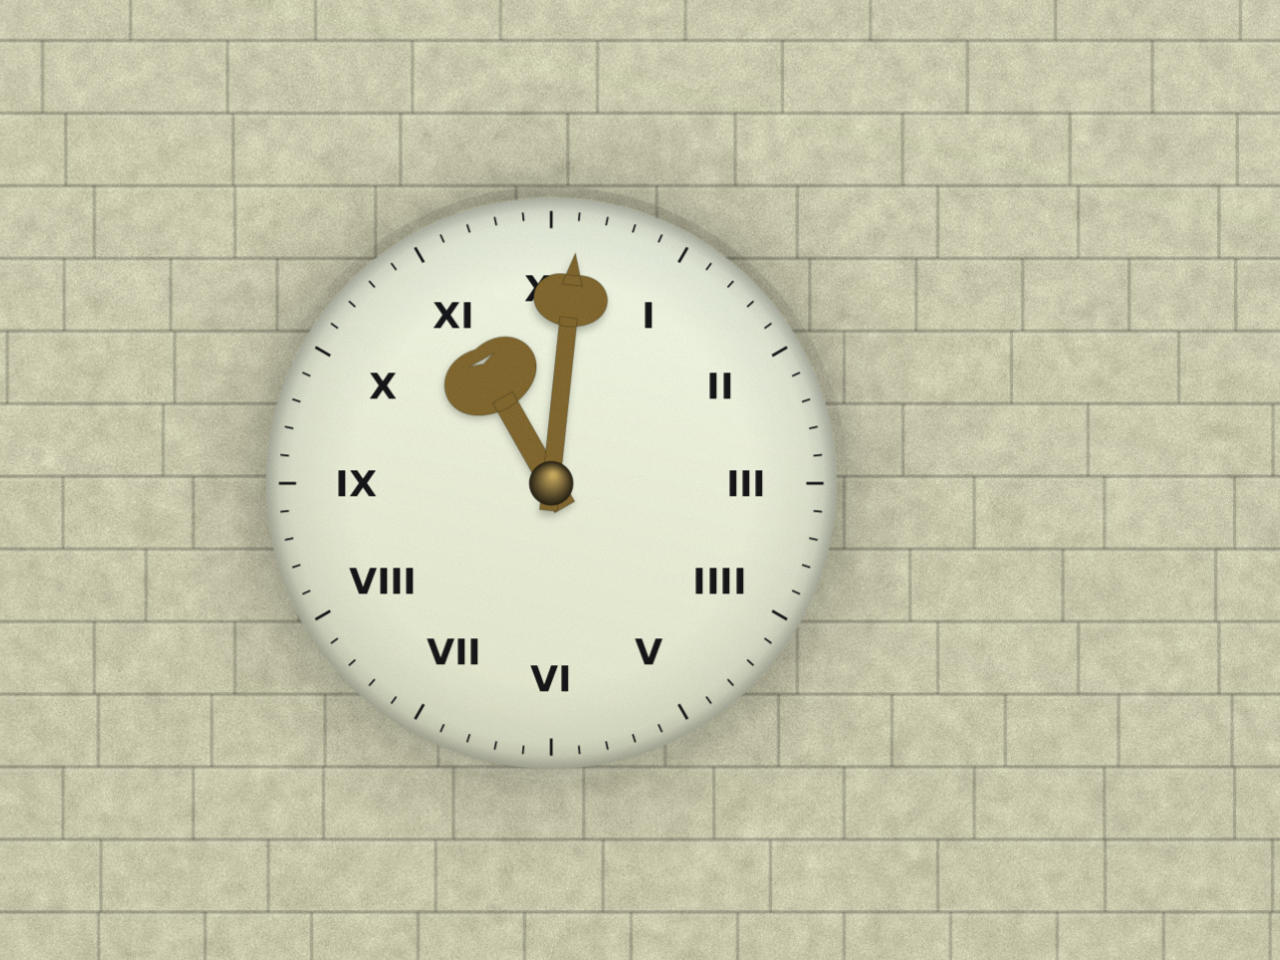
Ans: 11:01
